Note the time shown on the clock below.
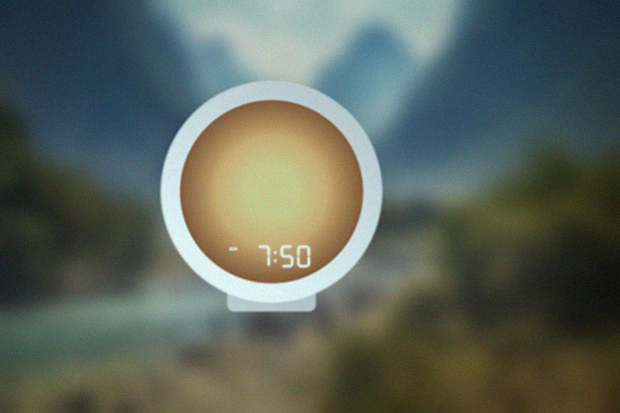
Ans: 7:50
